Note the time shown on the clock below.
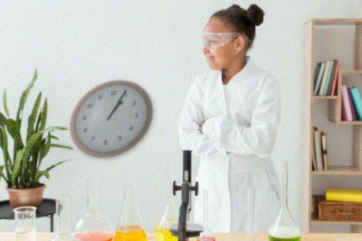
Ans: 1:04
